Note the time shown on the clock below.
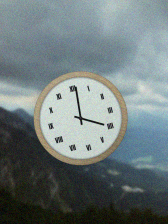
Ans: 4:01
